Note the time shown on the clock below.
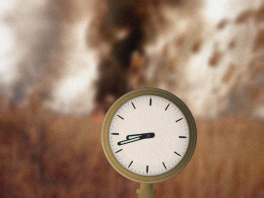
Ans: 8:42
